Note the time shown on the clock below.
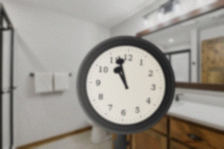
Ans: 10:57
